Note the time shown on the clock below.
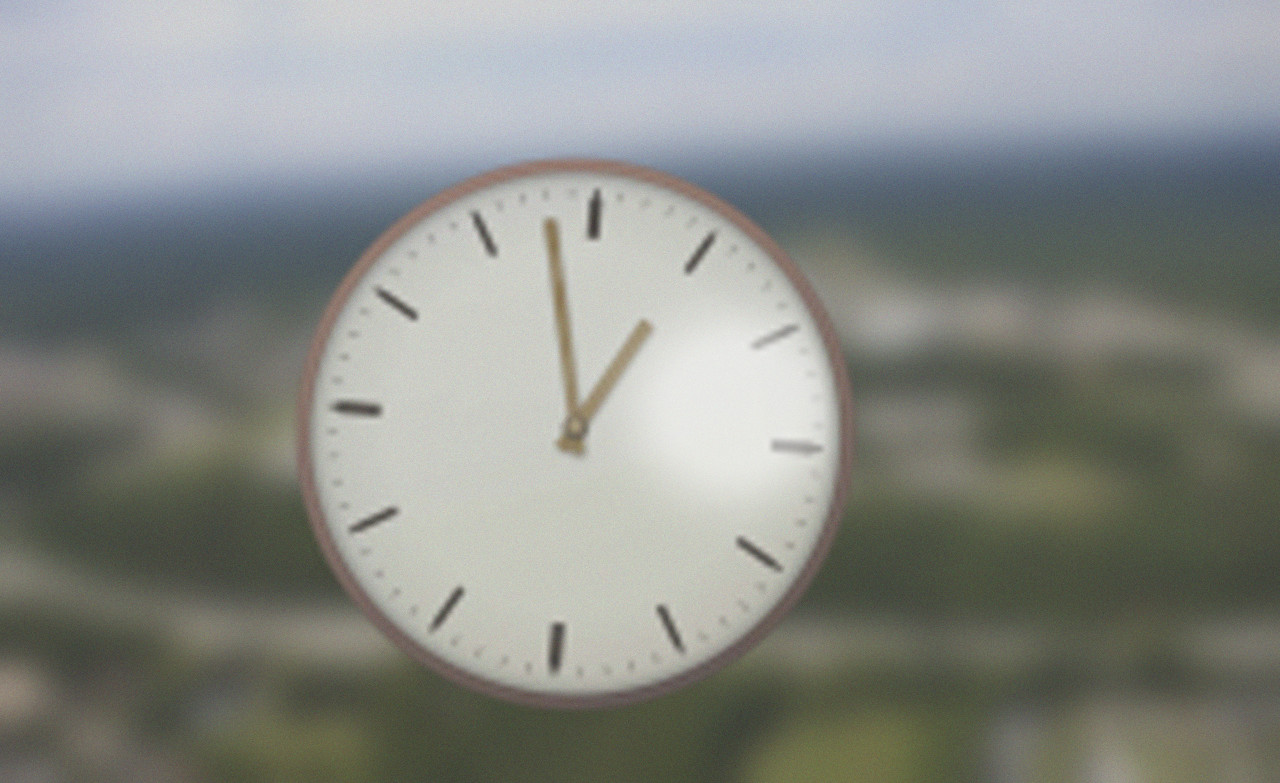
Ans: 12:58
